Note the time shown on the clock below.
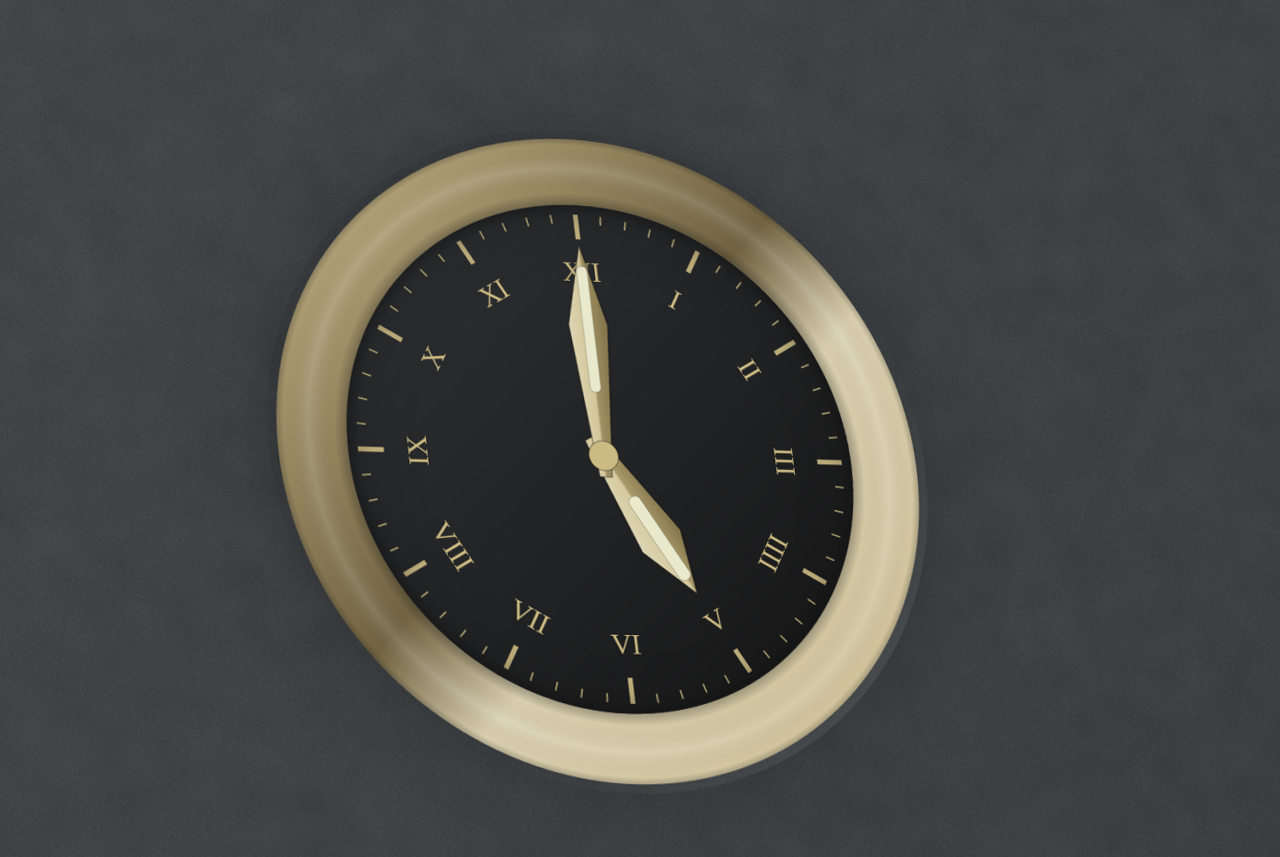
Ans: 5:00
